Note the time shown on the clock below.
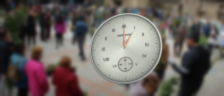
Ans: 1:00
